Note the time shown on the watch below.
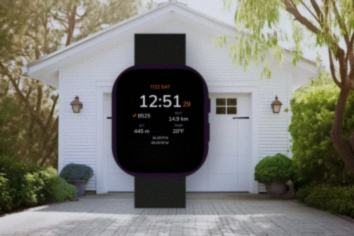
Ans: 12:51
